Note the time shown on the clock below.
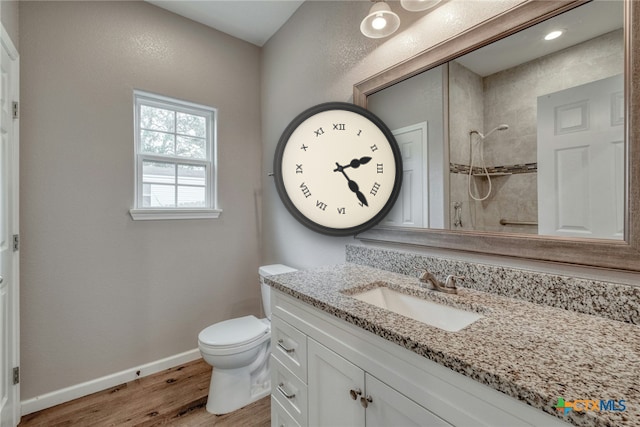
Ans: 2:24
